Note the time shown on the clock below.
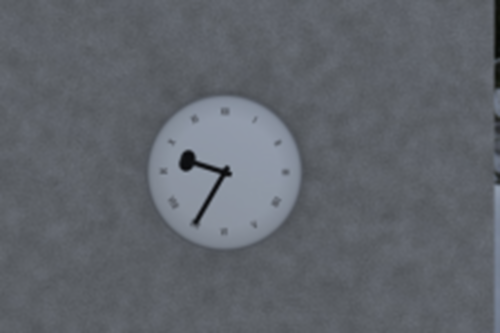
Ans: 9:35
